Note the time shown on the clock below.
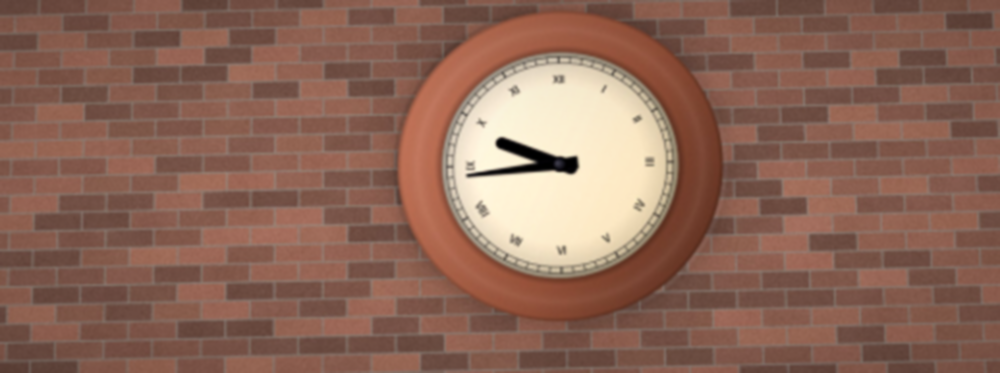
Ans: 9:44
